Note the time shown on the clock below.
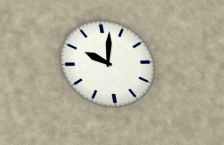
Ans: 10:02
